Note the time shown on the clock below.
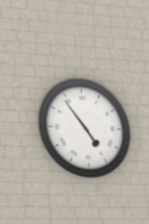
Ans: 4:54
